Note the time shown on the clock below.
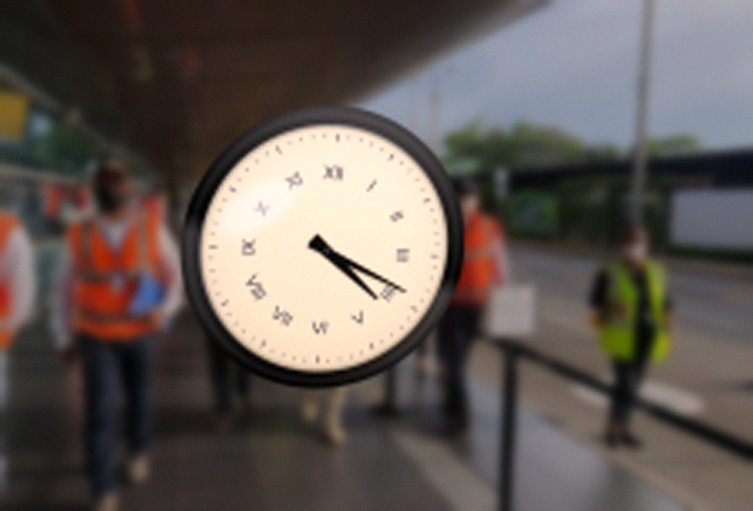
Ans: 4:19
